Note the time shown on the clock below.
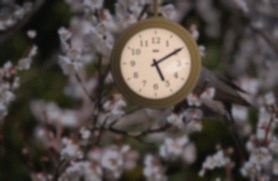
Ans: 5:10
